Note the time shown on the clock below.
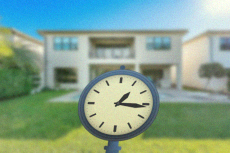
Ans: 1:16
